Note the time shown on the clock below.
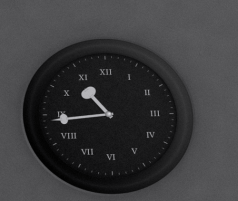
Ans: 10:44
